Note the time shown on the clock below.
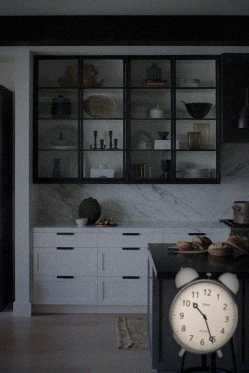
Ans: 10:26
